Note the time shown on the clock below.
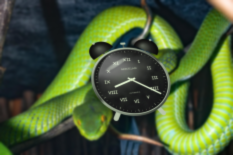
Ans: 8:21
